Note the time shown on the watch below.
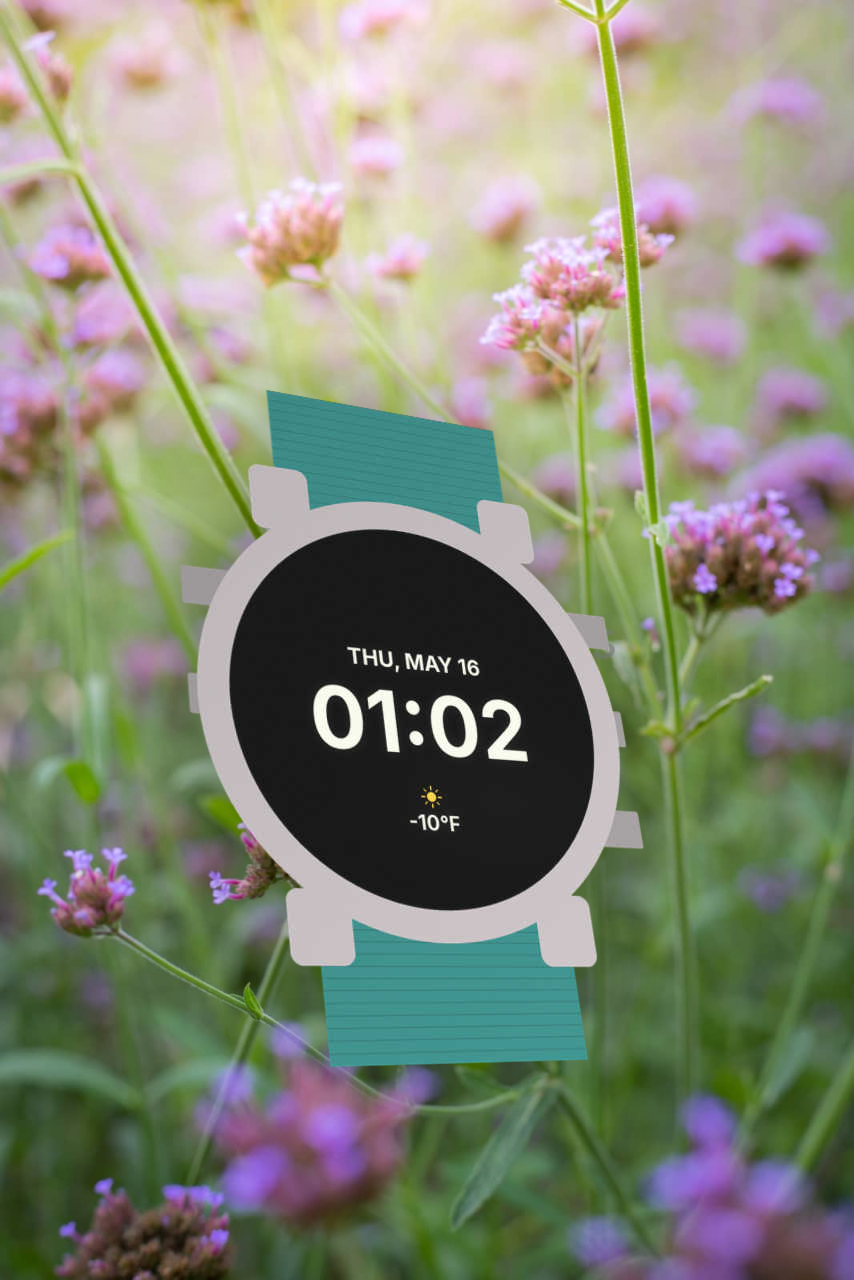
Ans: 1:02
